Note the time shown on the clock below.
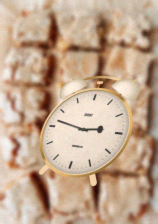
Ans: 2:47
